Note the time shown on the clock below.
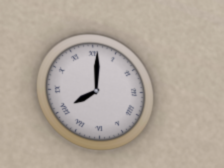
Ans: 8:01
